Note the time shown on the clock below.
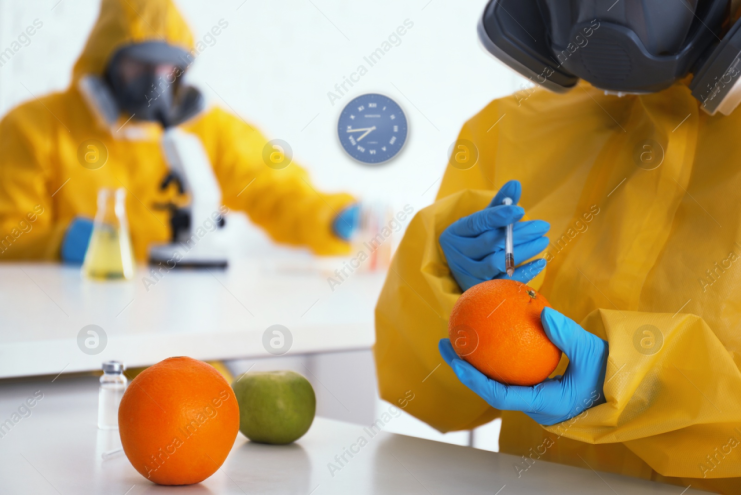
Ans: 7:44
